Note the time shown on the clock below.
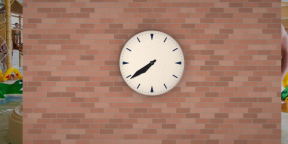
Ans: 7:39
